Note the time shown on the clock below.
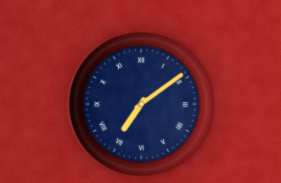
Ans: 7:09
